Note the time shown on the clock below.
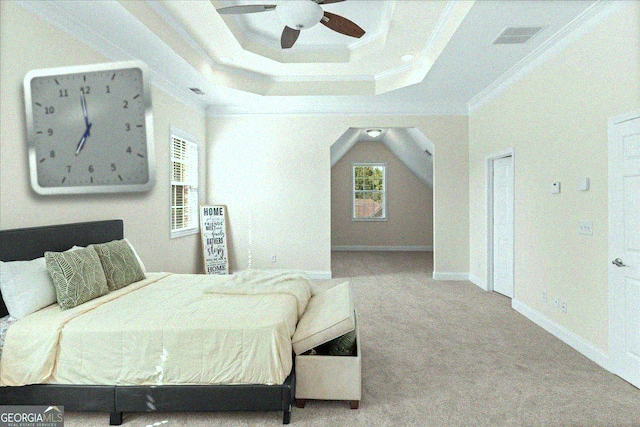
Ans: 6:59
